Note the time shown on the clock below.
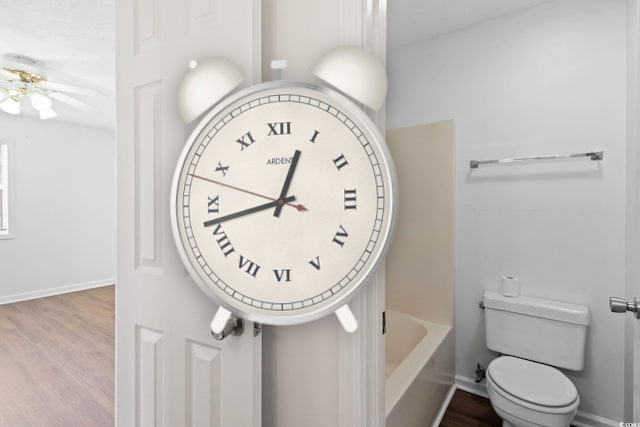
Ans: 12:42:48
